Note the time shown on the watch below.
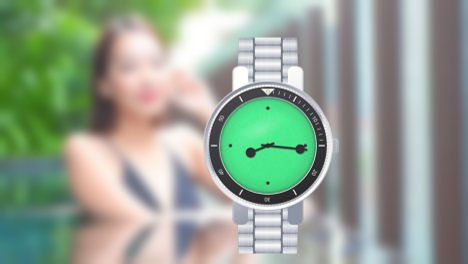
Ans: 8:16
